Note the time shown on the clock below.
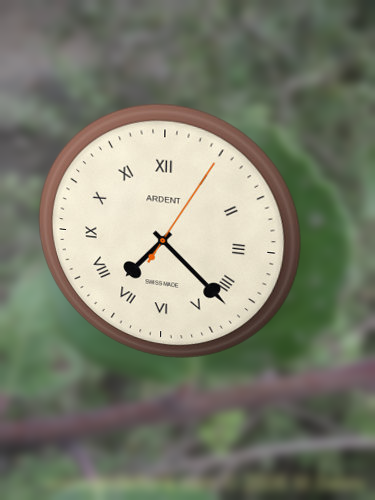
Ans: 7:22:05
